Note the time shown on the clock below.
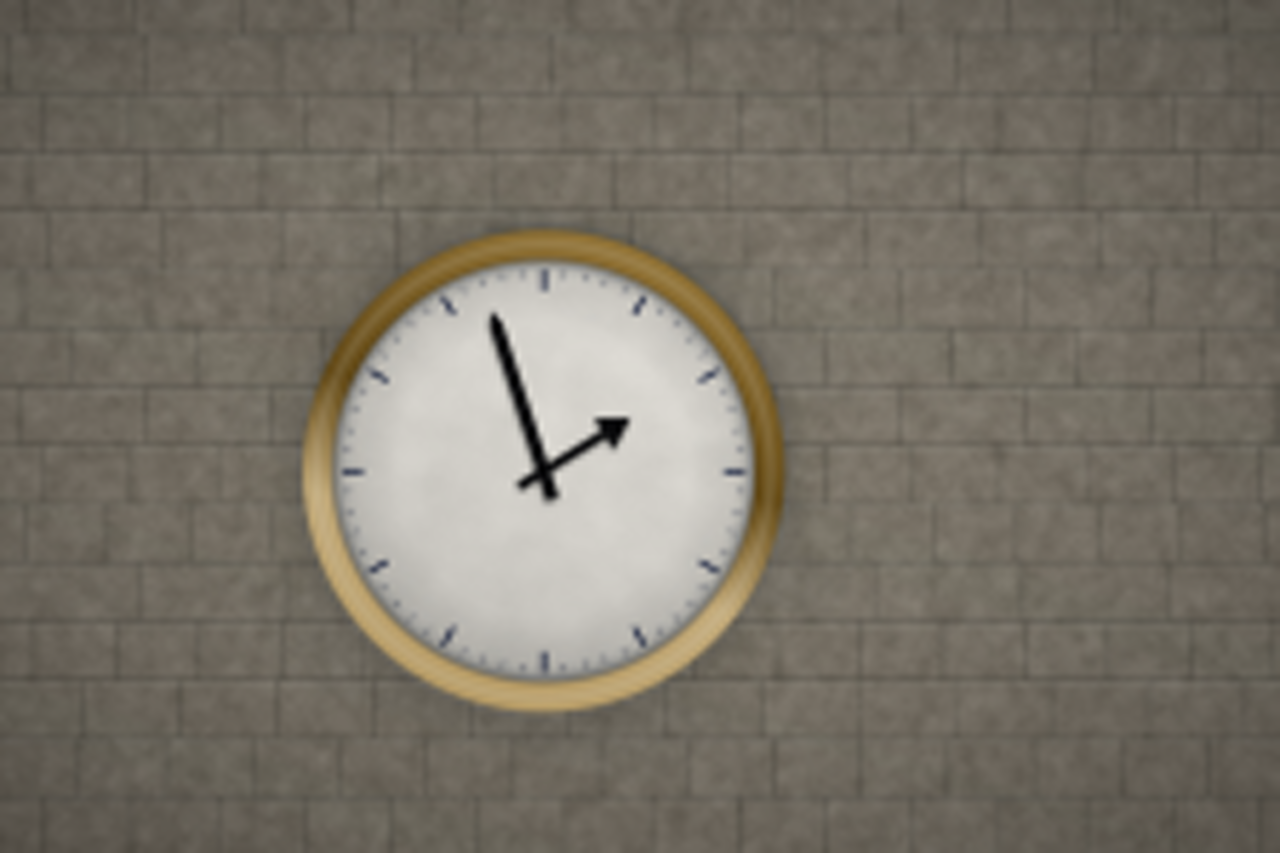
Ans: 1:57
